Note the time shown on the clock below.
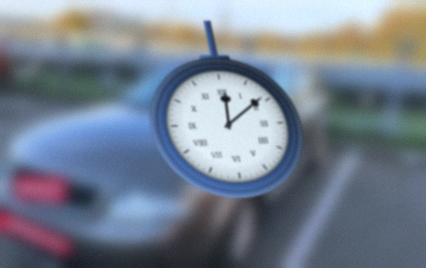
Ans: 12:09
